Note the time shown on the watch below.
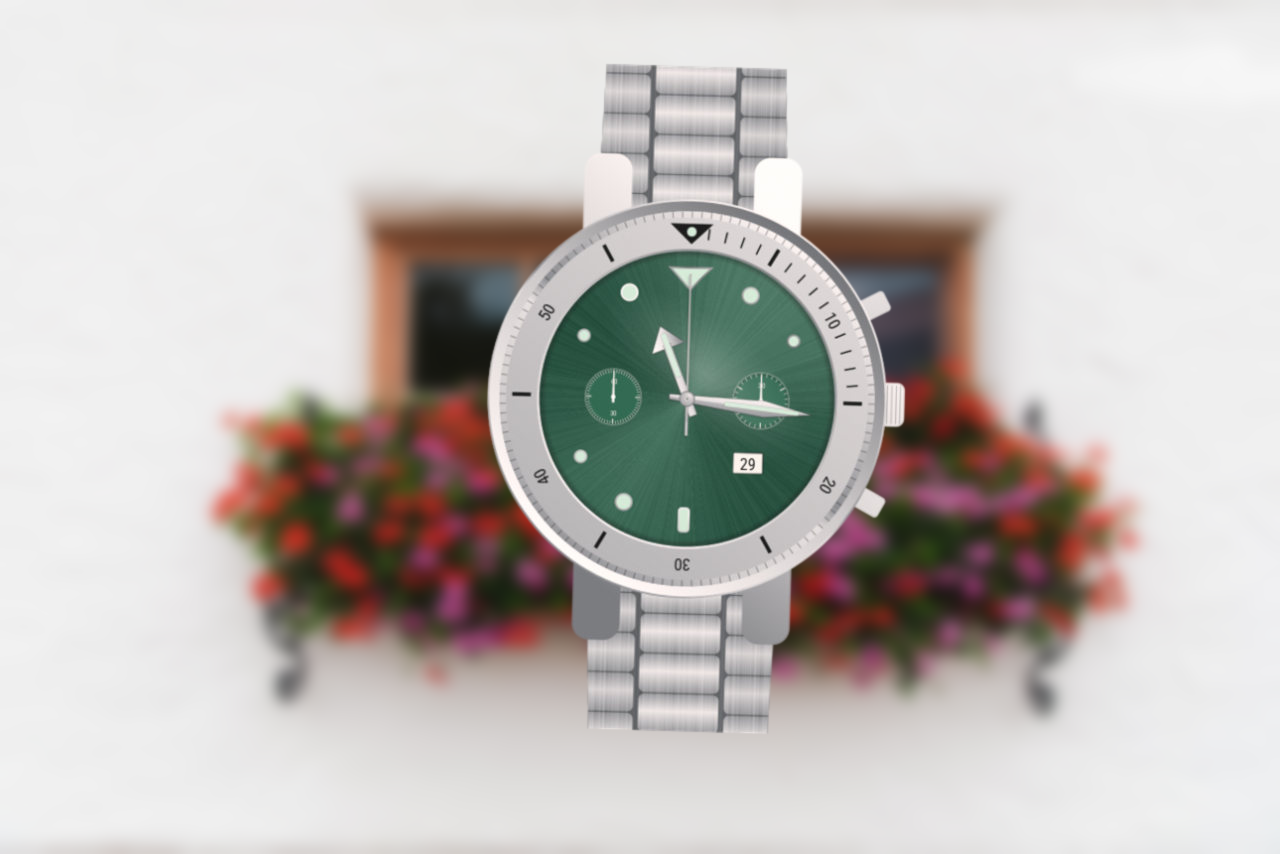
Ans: 11:16
